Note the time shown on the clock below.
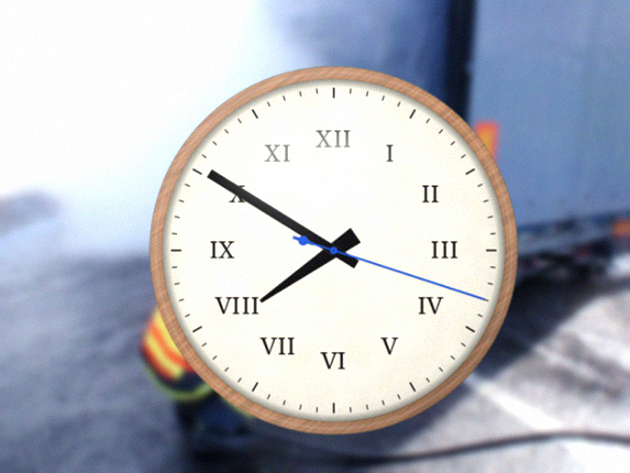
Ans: 7:50:18
